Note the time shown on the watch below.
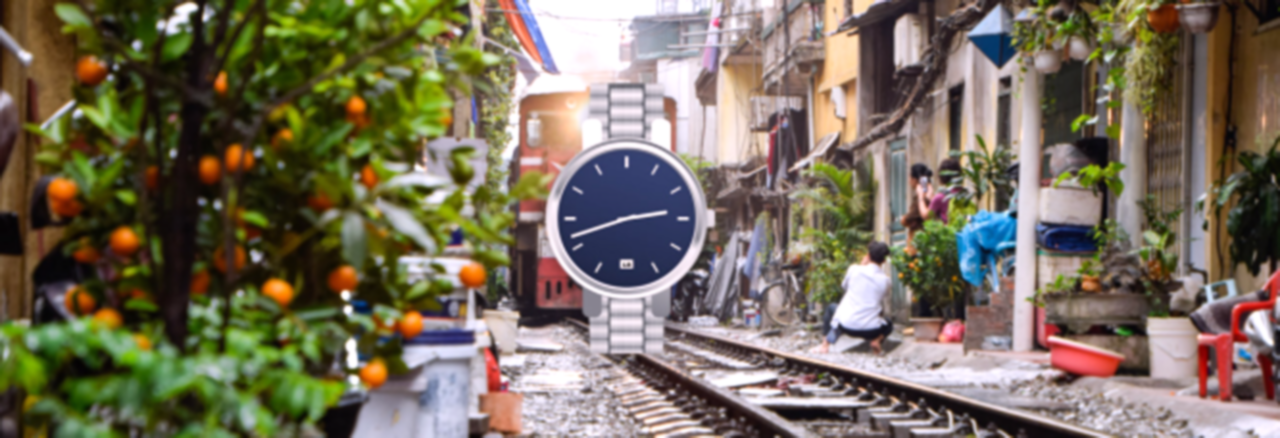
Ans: 2:42
